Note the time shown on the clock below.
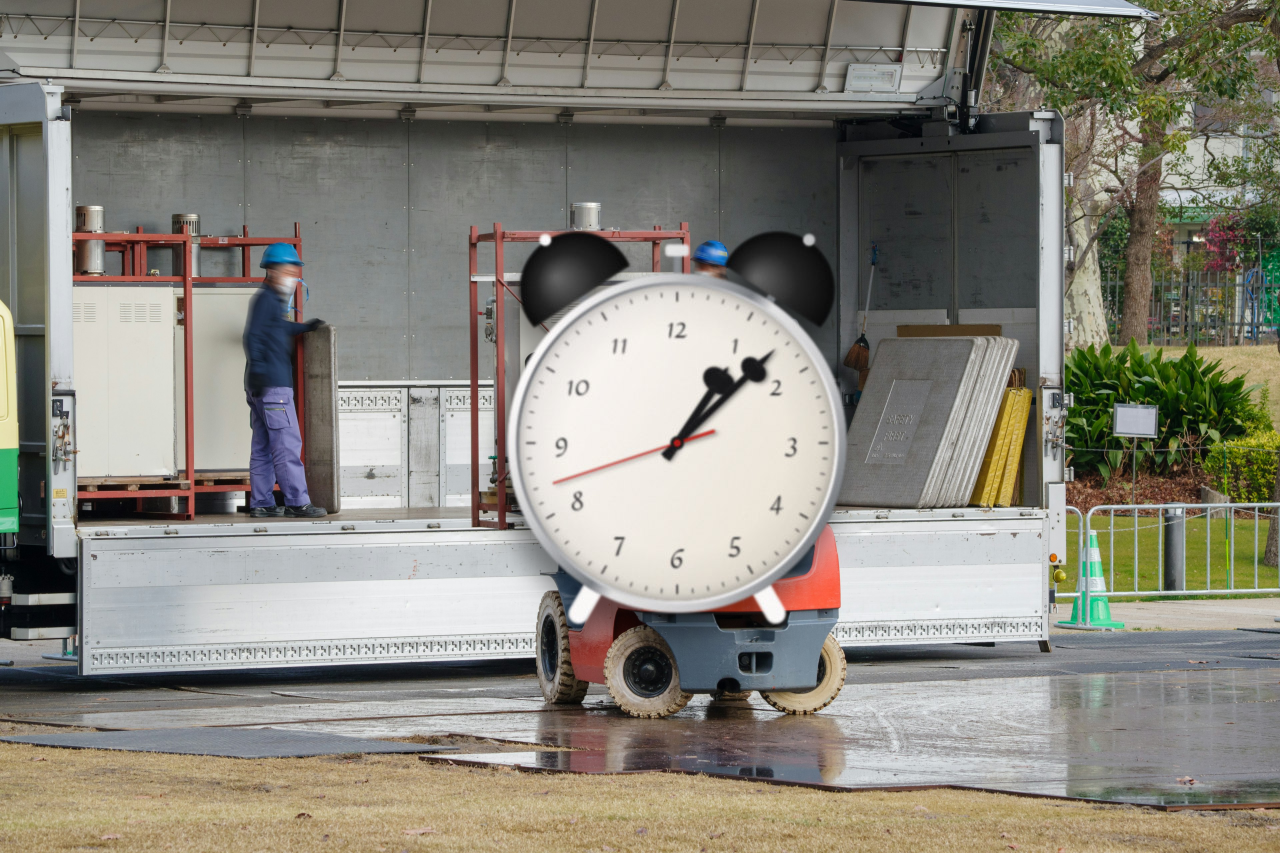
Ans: 1:07:42
